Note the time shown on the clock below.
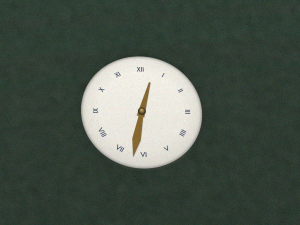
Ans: 12:32
